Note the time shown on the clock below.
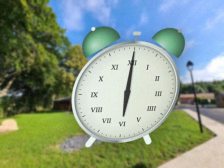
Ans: 6:00
